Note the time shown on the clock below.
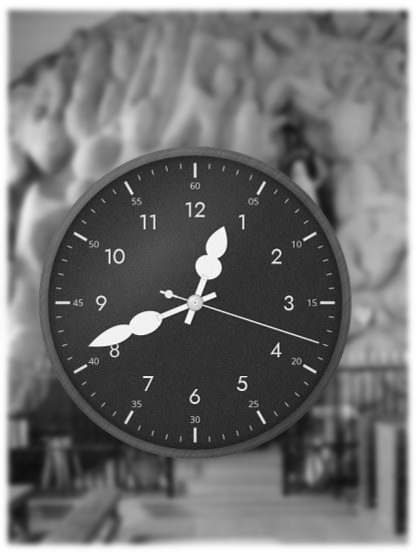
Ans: 12:41:18
